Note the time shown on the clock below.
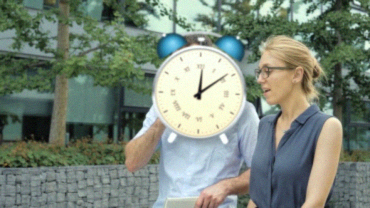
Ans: 12:09
